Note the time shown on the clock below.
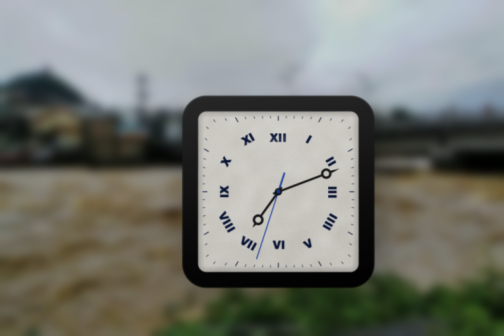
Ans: 7:11:33
